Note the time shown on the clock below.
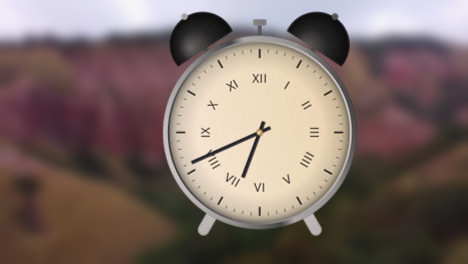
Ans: 6:41
